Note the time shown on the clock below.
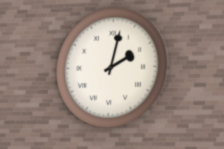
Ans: 2:02
